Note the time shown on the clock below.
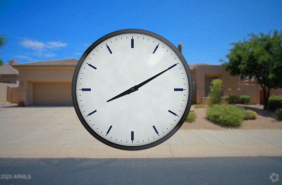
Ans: 8:10
